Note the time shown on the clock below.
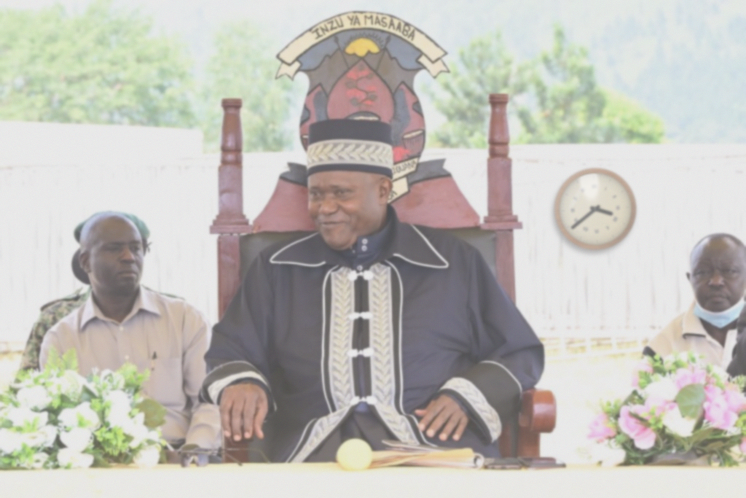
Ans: 3:39
